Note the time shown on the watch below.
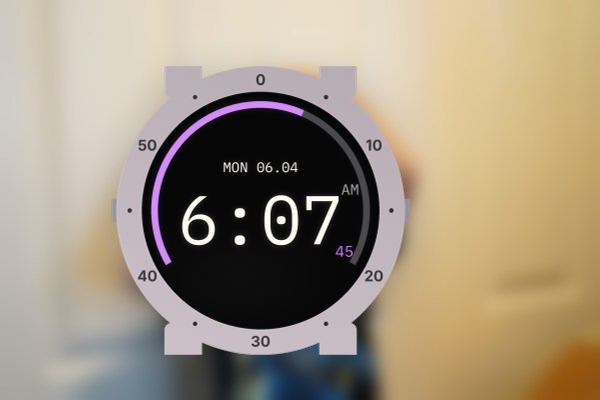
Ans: 6:07:45
